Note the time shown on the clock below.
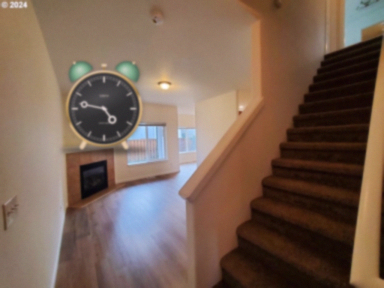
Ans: 4:47
